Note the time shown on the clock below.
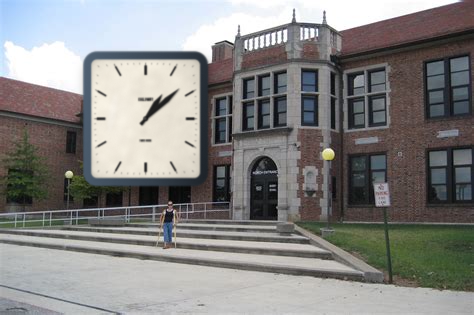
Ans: 1:08
